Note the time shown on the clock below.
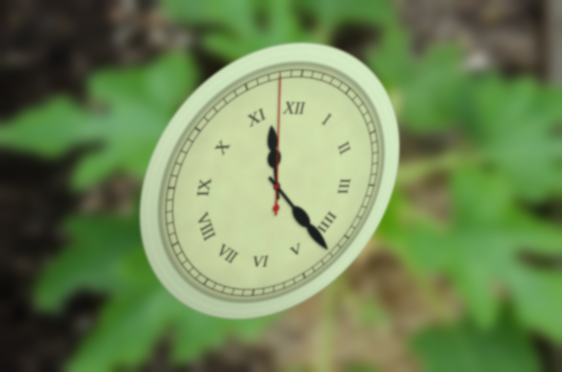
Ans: 11:21:58
